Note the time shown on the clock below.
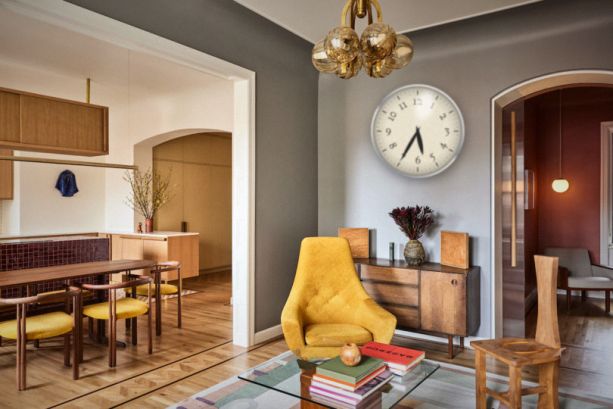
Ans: 5:35
